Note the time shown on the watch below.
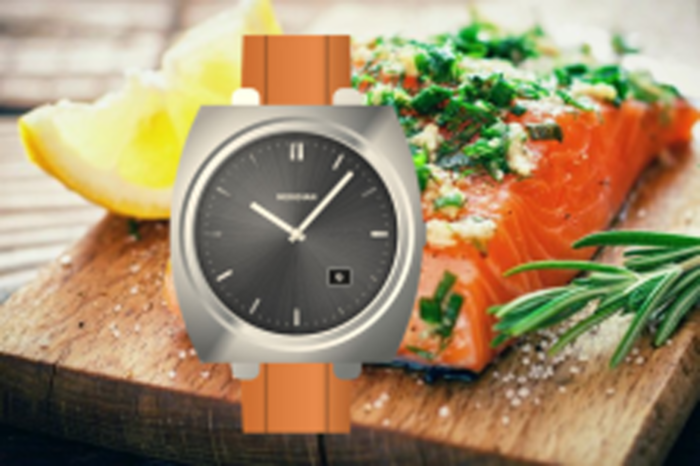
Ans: 10:07
